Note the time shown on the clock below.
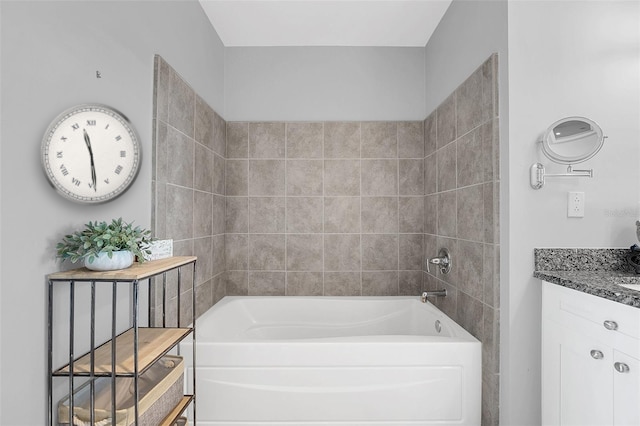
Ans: 11:29
